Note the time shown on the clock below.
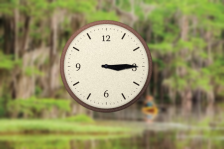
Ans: 3:15
